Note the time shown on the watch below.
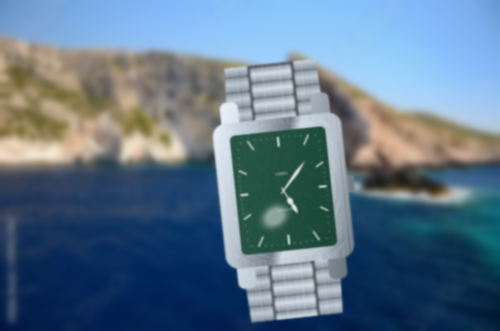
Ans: 5:07
